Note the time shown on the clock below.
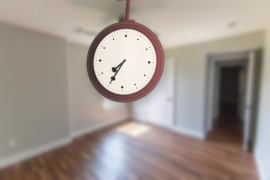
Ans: 7:35
